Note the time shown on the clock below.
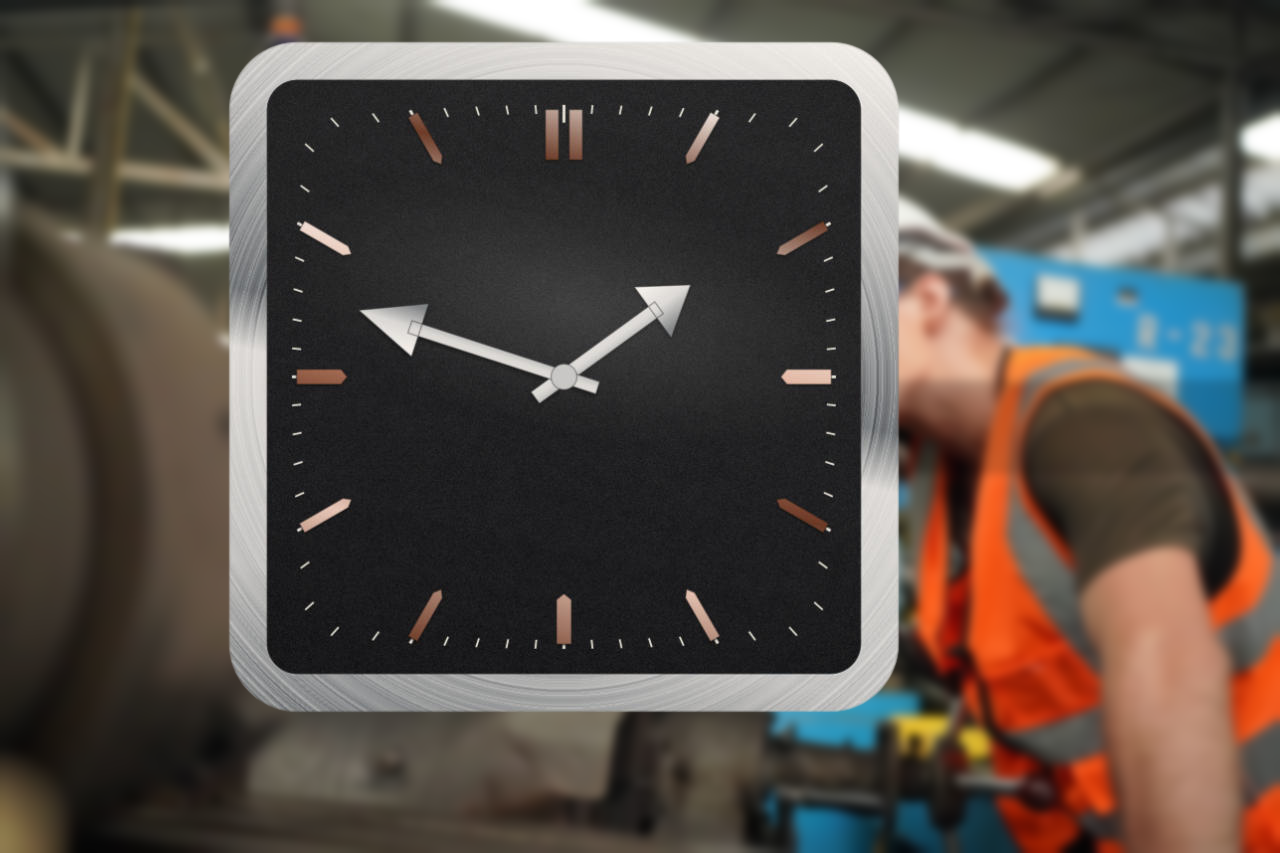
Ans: 1:48
